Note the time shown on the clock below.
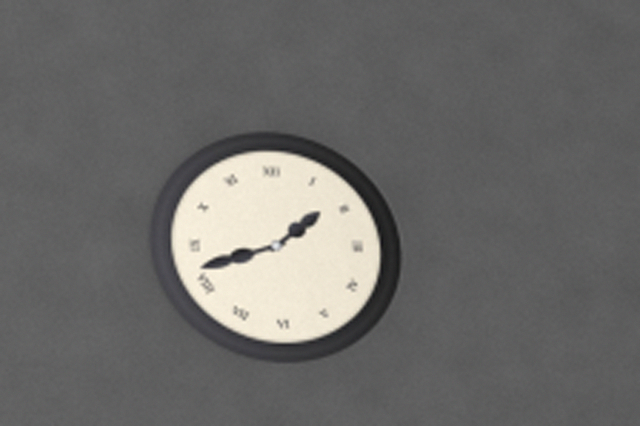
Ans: 1:42
